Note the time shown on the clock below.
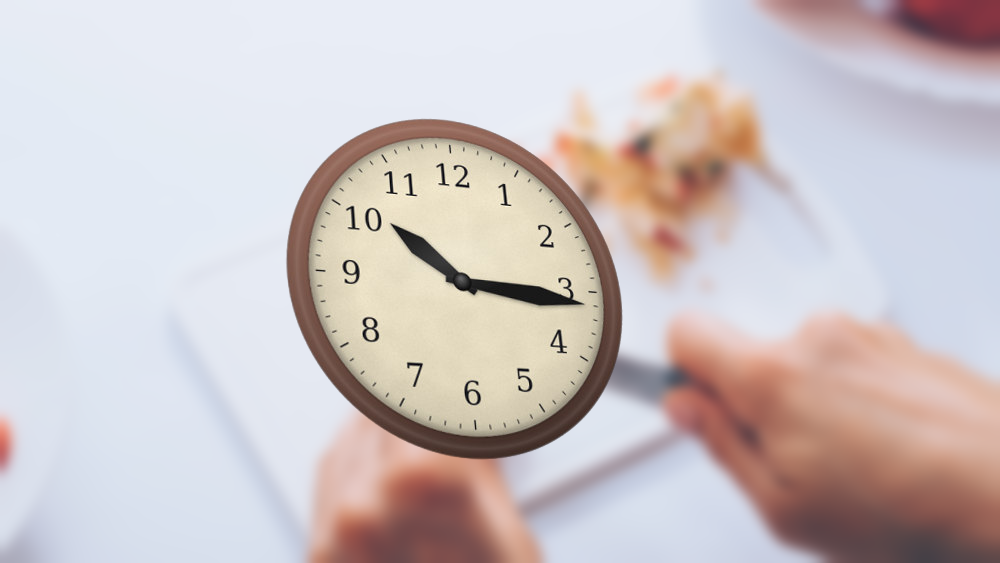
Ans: 10:16
